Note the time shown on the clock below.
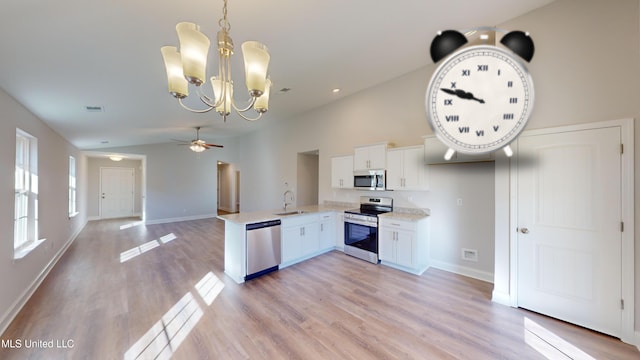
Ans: 9:48
